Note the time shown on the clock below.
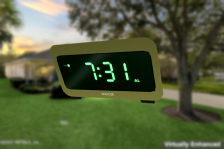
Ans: 7:31
